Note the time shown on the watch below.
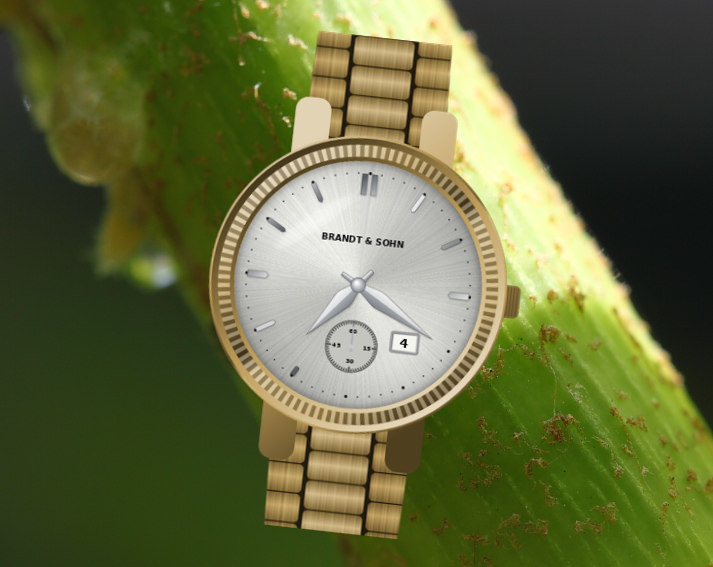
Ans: 7:20
